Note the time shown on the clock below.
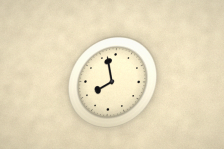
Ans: 7:57
